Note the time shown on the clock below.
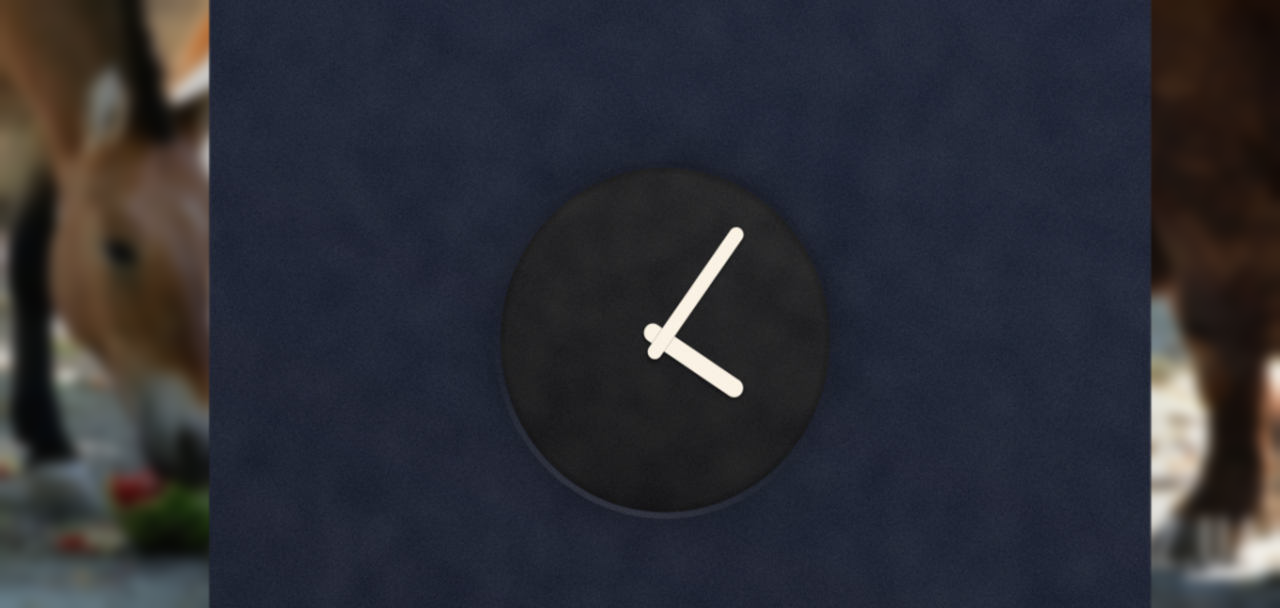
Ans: 4:06
